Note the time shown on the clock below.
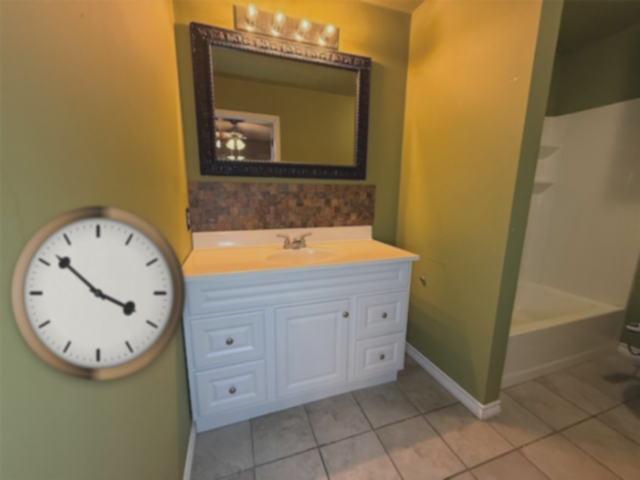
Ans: 3:52
